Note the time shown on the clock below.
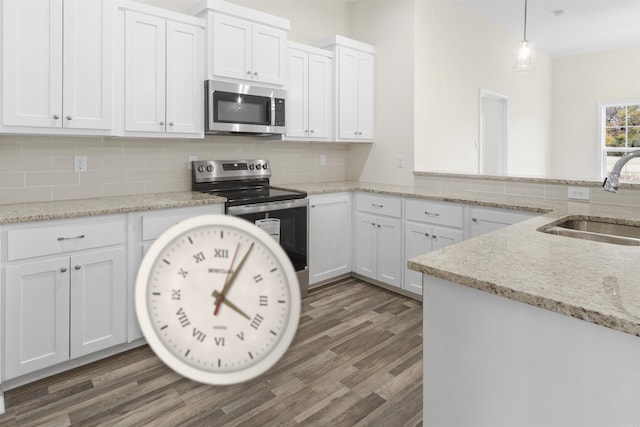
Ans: 4:05:03
